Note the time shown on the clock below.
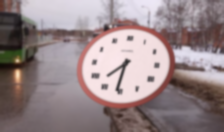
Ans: 7:31
